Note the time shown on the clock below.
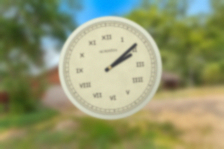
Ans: 2:09
